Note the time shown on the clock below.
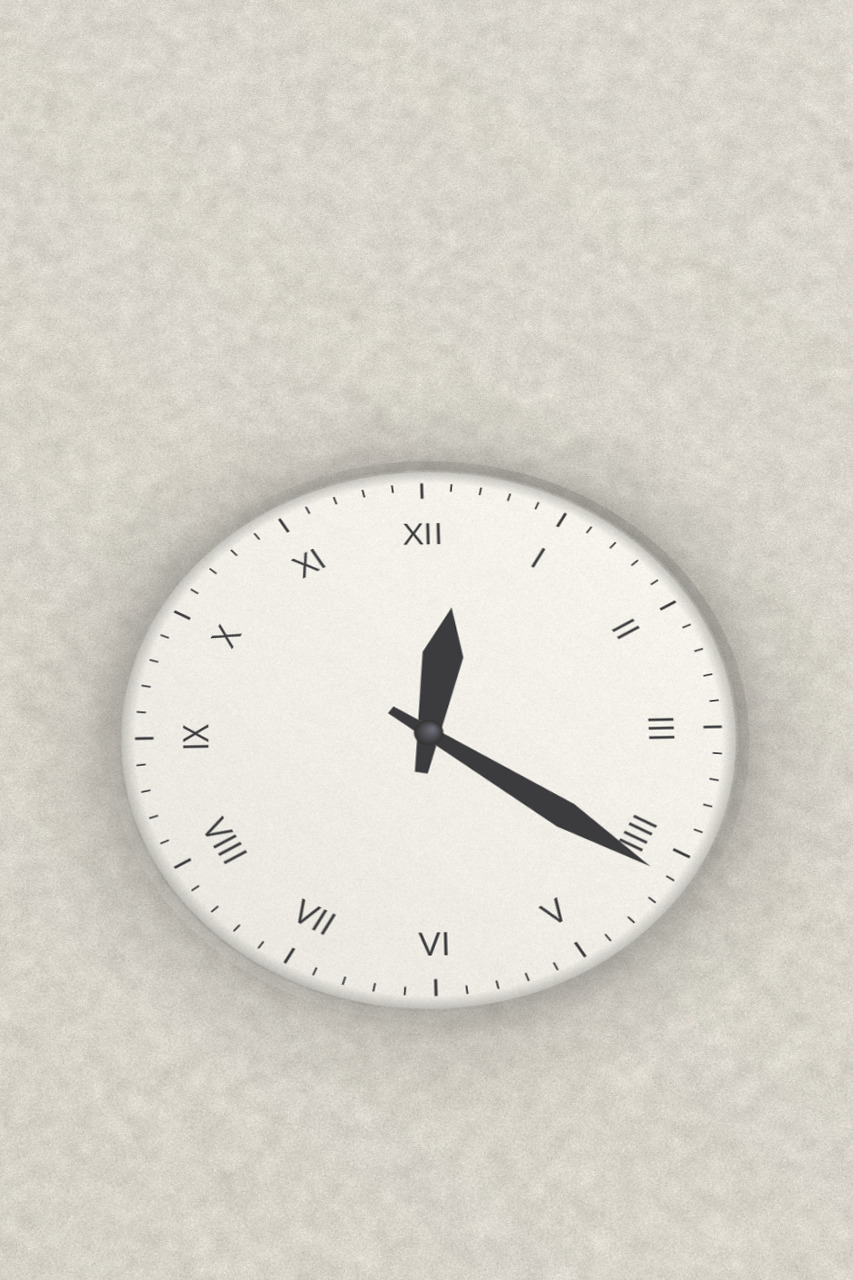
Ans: 12:21
